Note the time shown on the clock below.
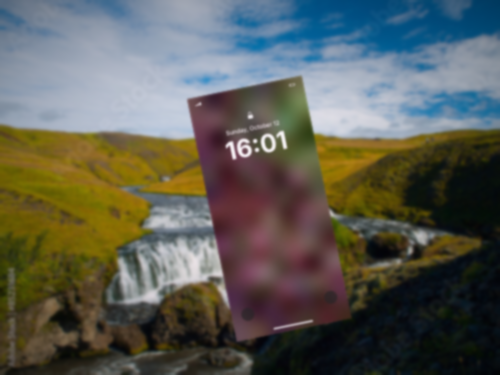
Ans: 16:01
